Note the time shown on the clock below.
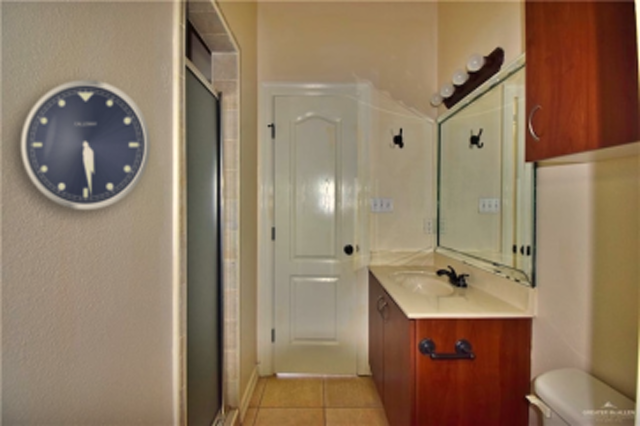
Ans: 5:29
